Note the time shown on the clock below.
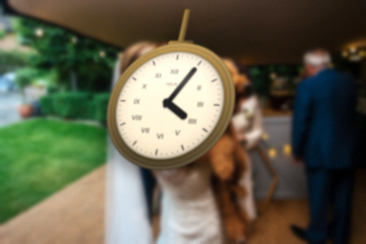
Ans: 4:05
